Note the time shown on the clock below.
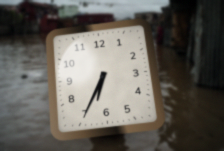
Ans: 6:35
